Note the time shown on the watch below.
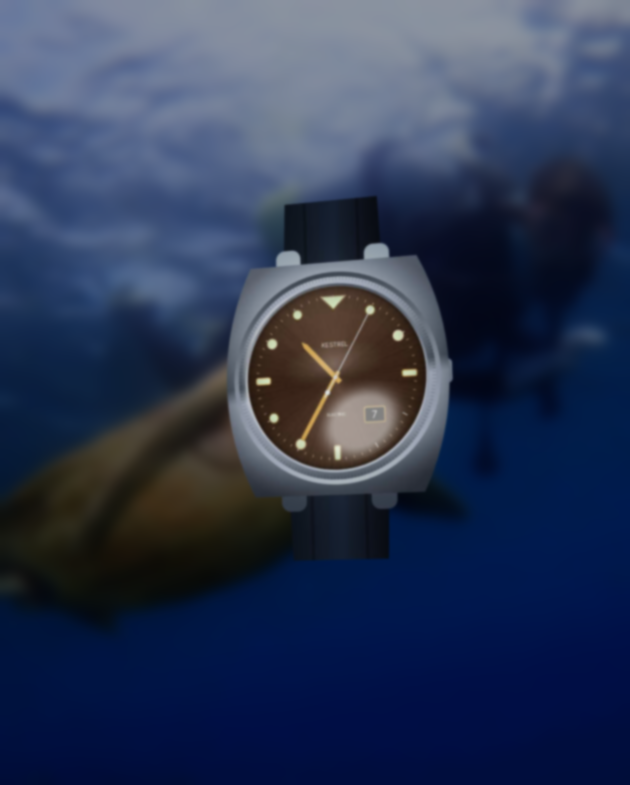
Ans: 10:35:05
